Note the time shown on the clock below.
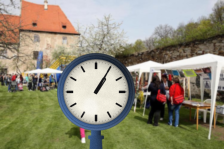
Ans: 1:05
